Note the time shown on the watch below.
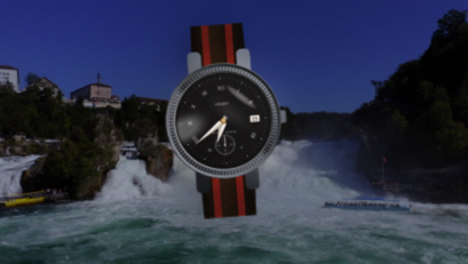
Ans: 6:39
